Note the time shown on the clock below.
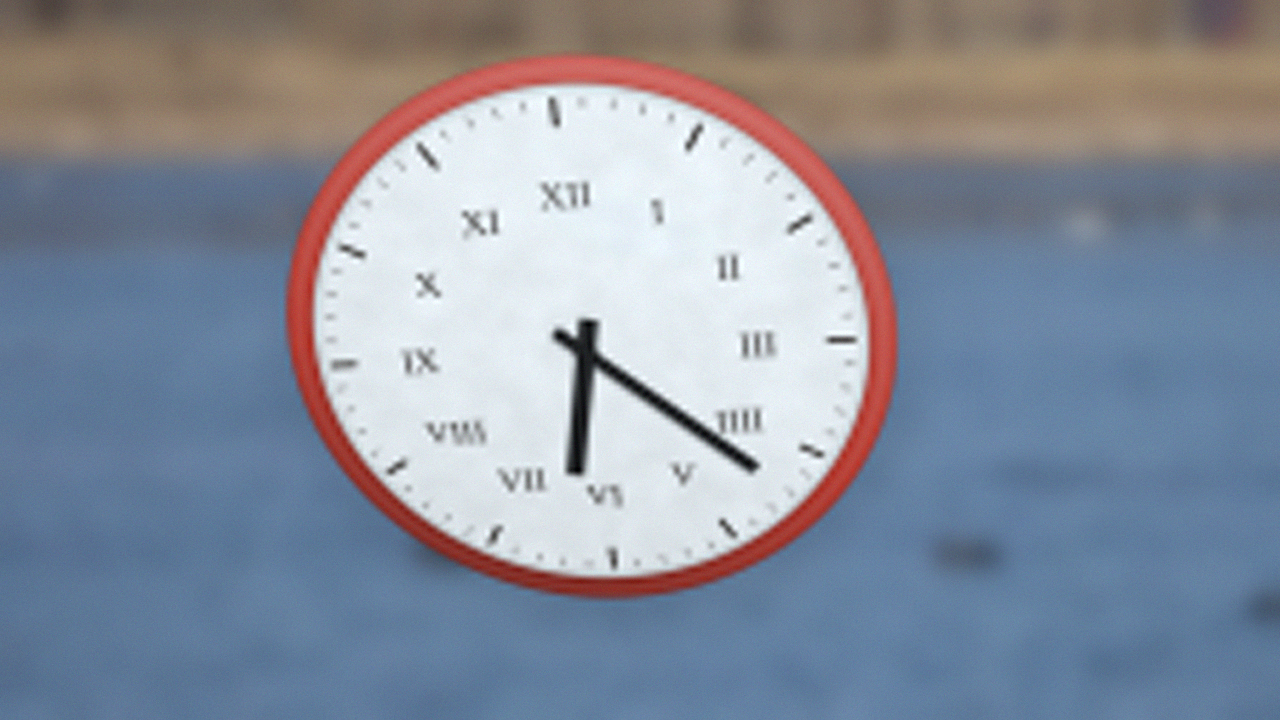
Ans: 6:22
